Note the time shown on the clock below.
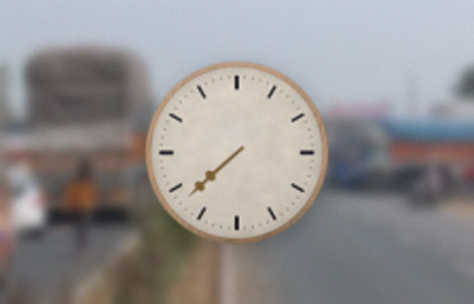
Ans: 7:38
